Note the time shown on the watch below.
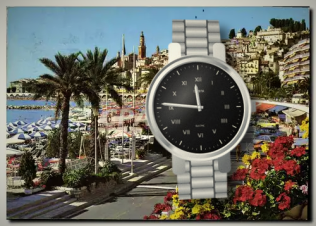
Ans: 11:46
